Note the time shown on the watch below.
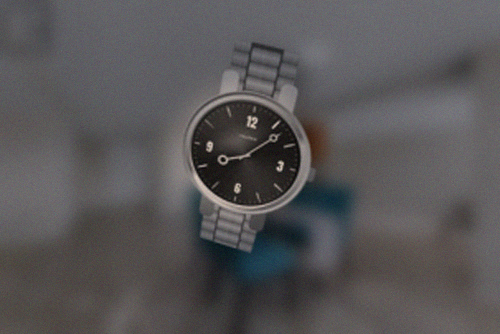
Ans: 8:07
